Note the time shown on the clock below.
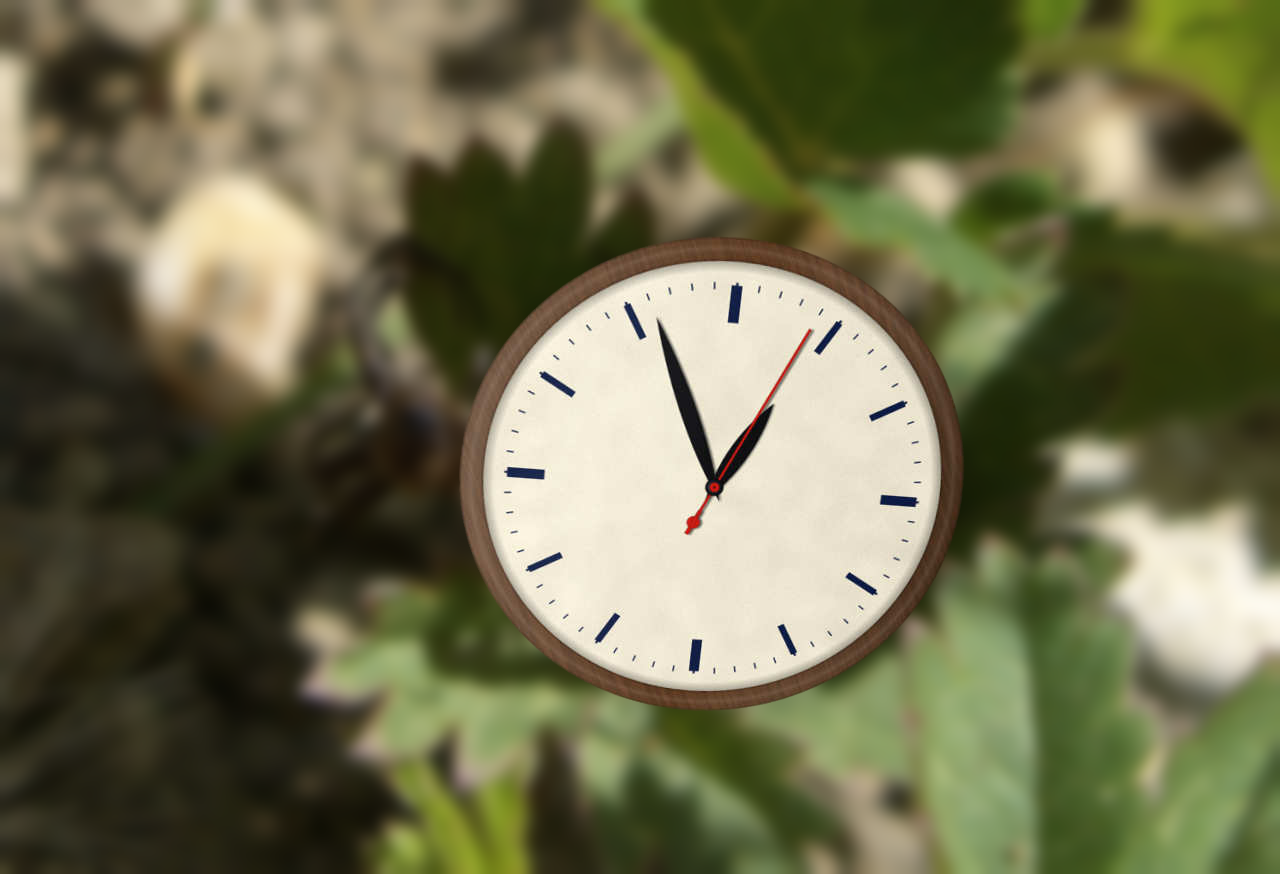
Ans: 12:56:04
